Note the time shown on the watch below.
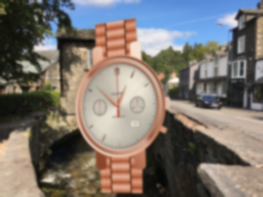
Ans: 12:52
